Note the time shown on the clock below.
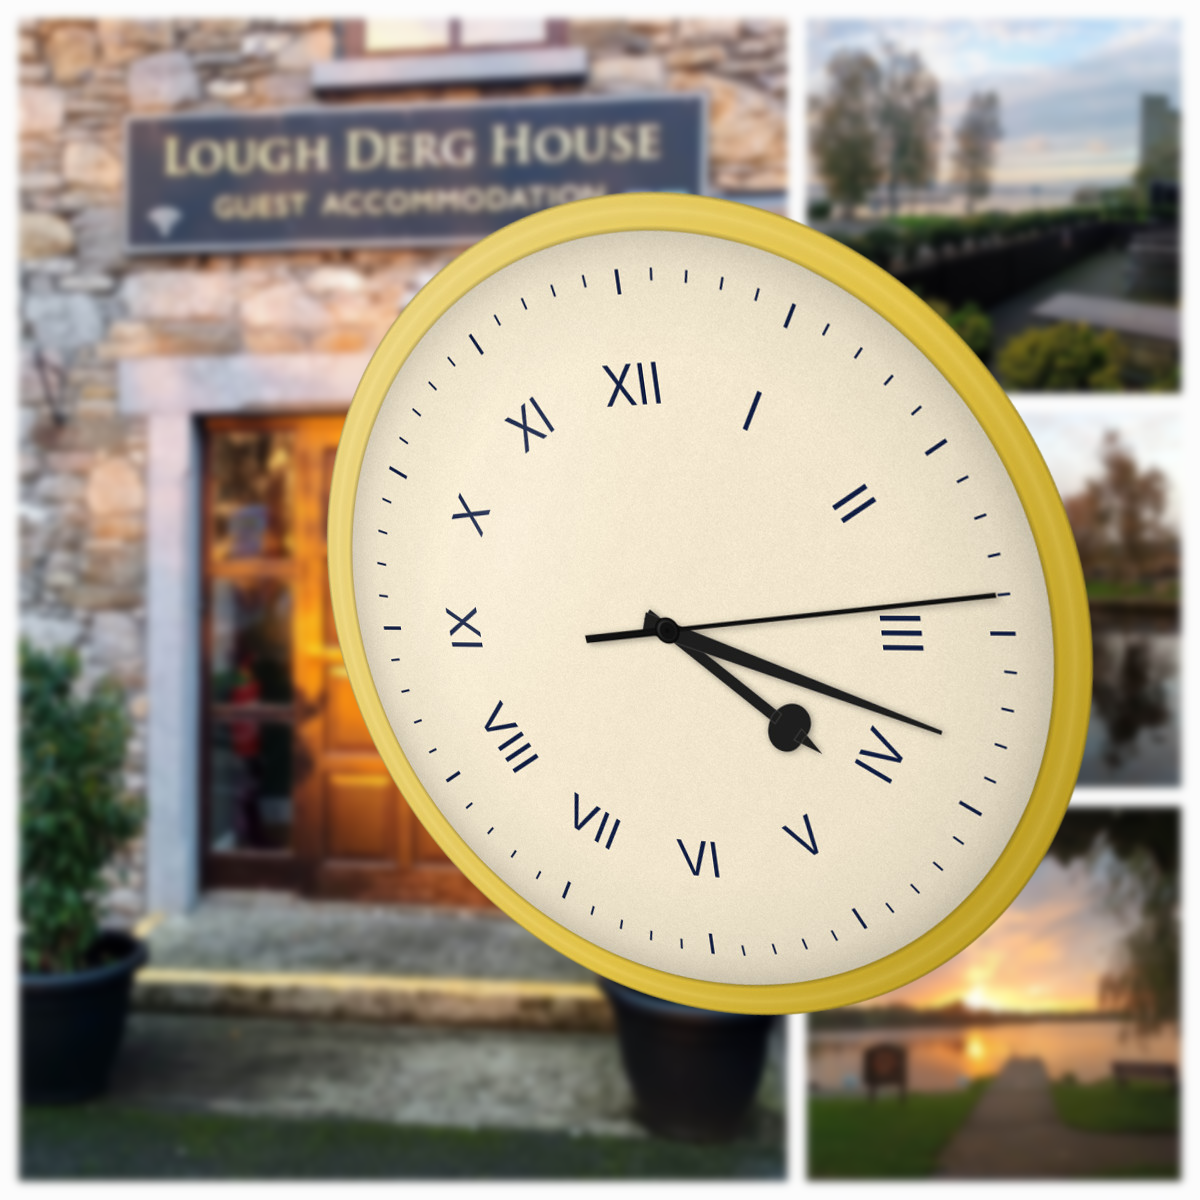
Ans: 4:18:14
